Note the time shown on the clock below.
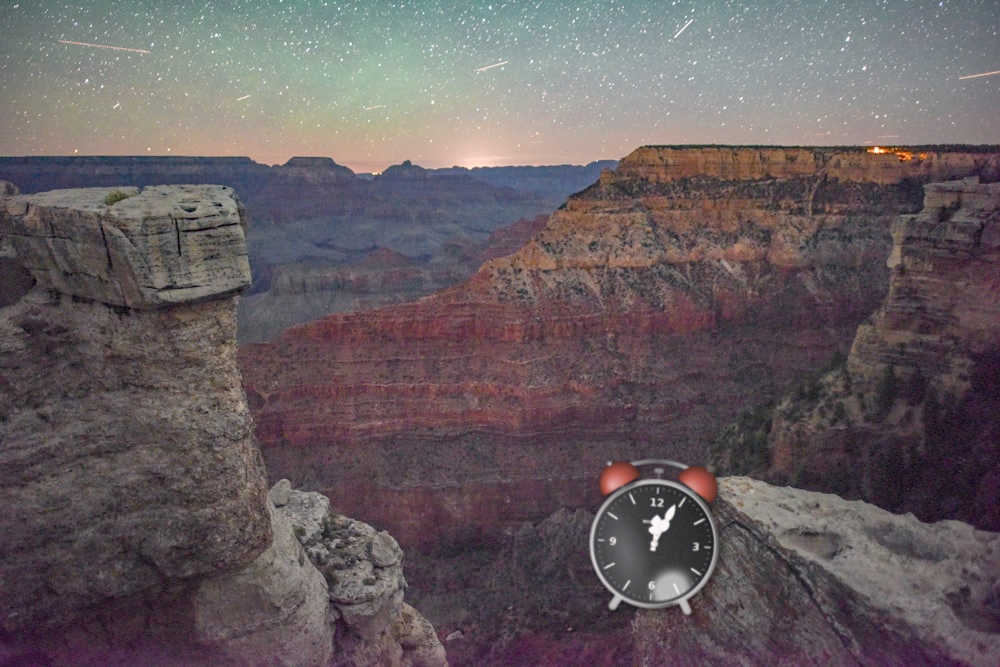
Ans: 12:04
